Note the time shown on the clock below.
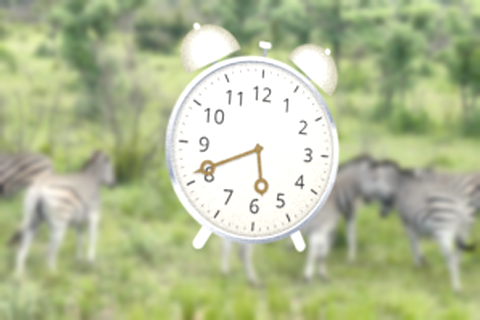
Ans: 5:41
